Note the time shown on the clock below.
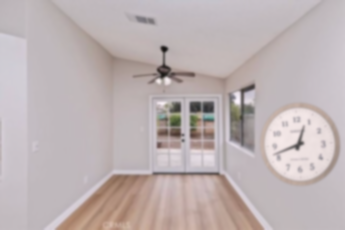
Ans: 12:42
